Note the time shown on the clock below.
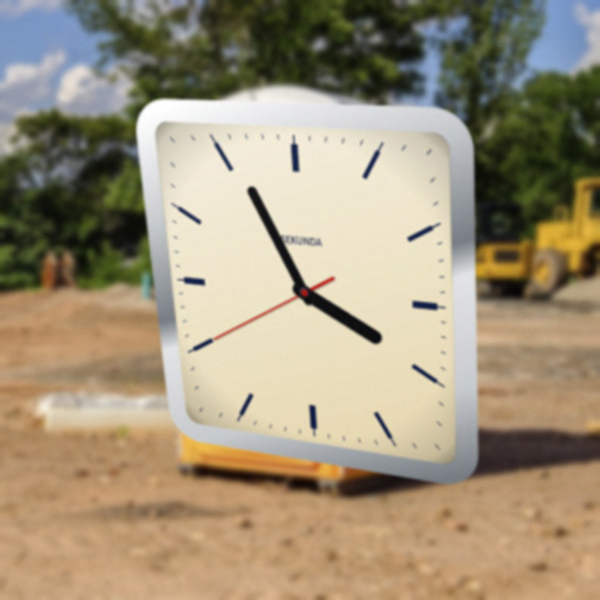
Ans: 3:55:40
